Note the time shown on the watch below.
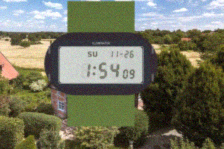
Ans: 1:54:09
